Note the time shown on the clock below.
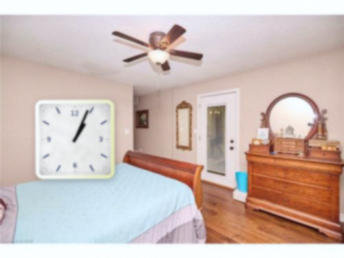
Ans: 1:04
